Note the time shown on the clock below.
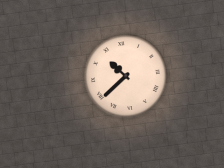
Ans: 10:39
